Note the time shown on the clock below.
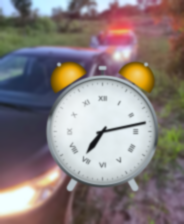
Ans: 7:13
